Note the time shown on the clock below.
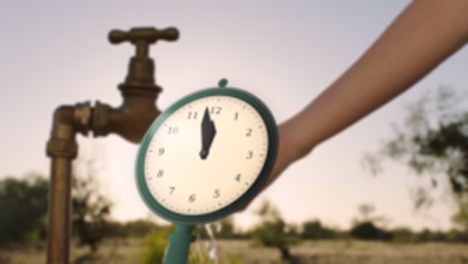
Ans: 11:58
